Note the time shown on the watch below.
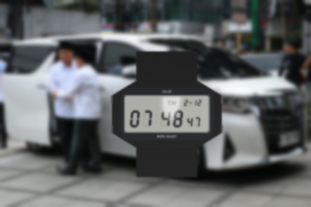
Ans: 7:48:47
